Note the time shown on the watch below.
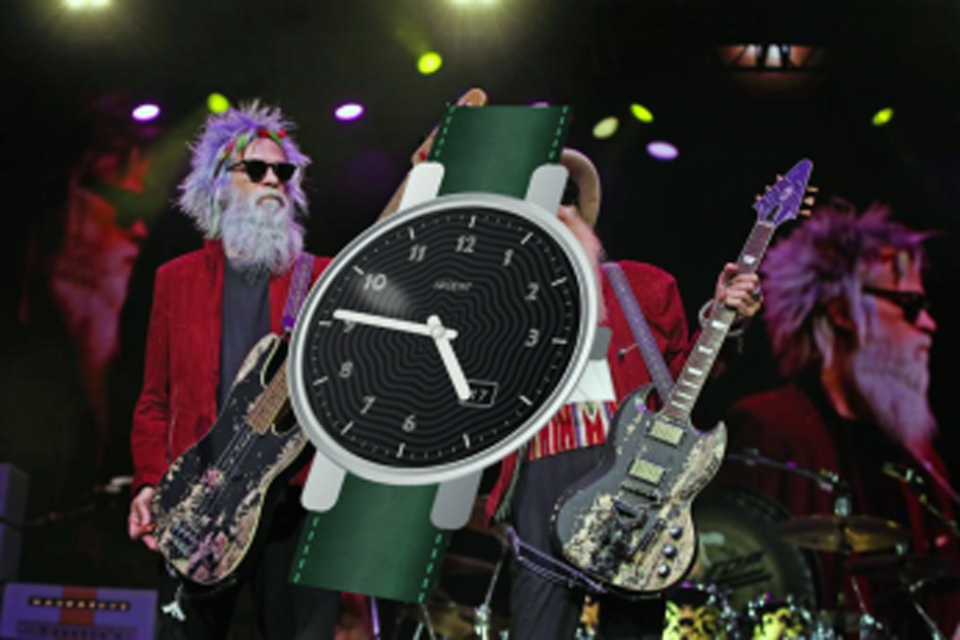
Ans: 4:46
